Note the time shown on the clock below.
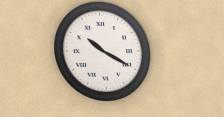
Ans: 10:20
